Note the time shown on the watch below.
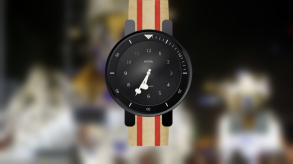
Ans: 6:35
